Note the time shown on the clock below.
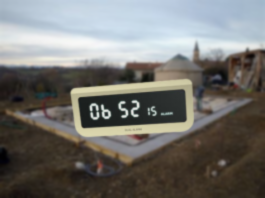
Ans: 6:52:15
